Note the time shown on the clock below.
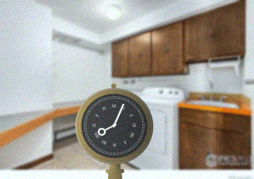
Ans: 8:04
